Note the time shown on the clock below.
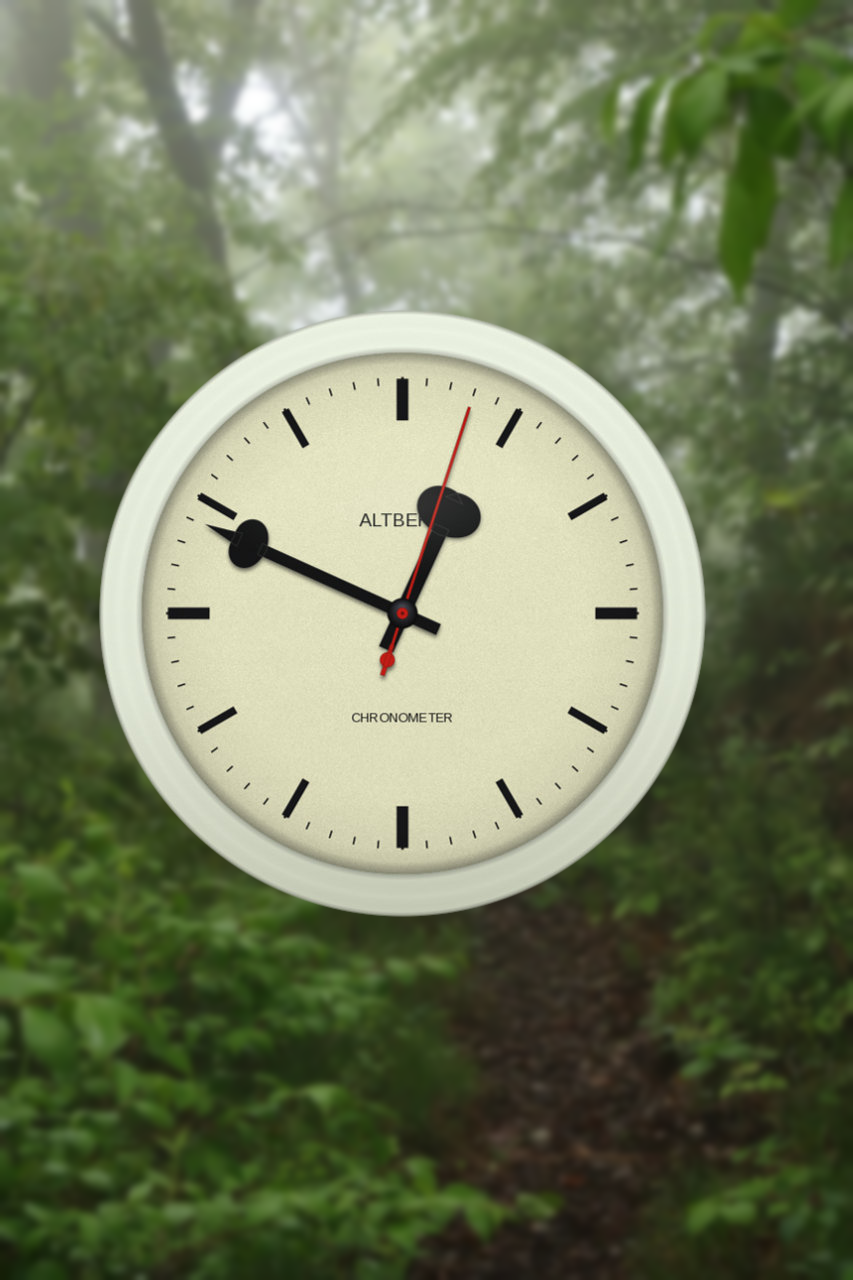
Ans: 12:49:03
